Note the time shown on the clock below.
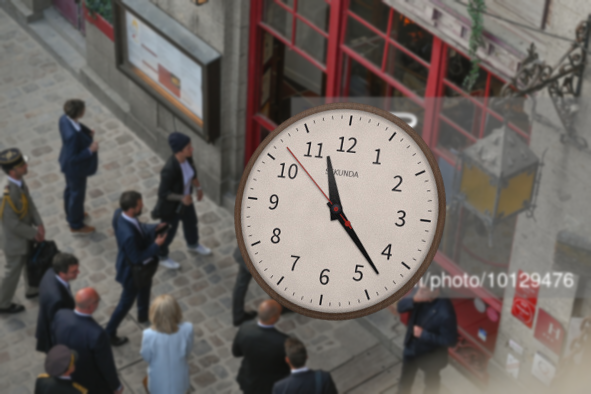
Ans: 11:22:52
